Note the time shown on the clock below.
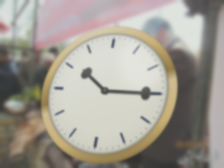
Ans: 10:15
